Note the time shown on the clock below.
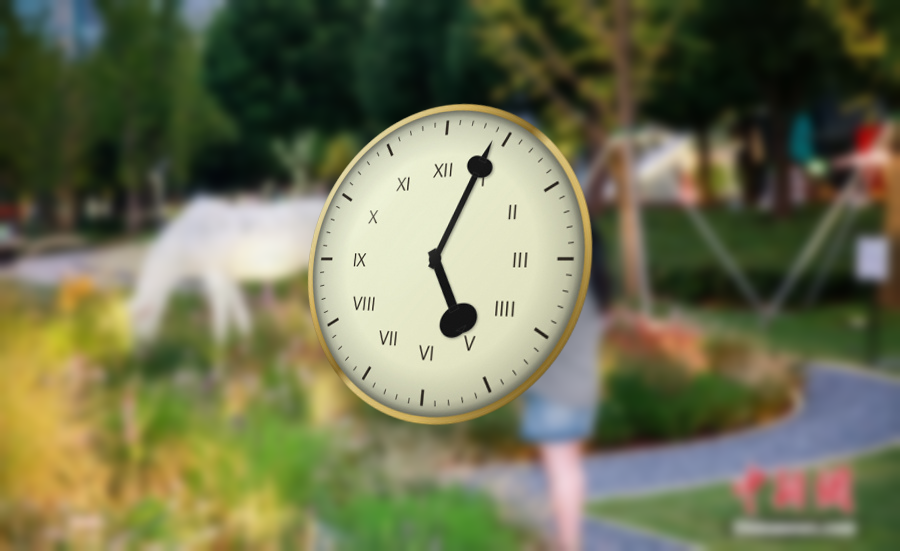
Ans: 5:04
